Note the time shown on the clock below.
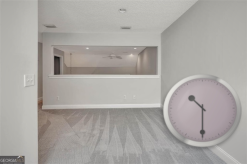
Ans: 10:30
